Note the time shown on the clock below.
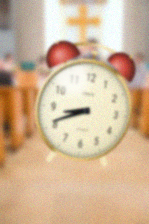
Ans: 8:41
